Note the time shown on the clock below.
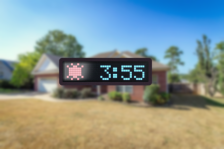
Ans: 3:55
